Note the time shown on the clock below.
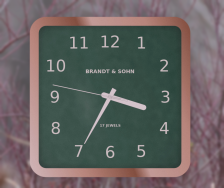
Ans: 3:34:47
